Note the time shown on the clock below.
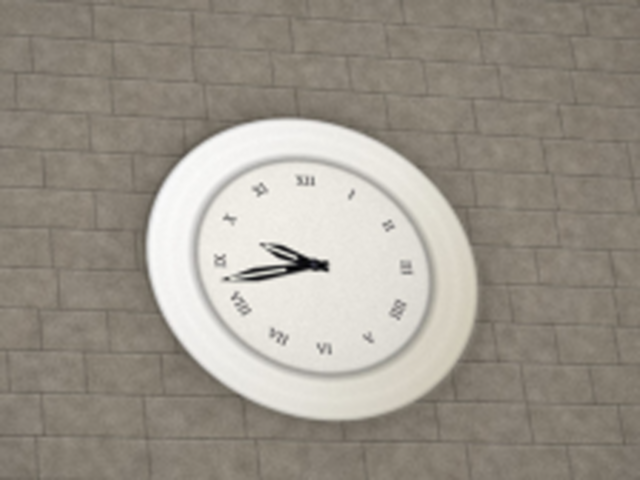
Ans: 9:43
